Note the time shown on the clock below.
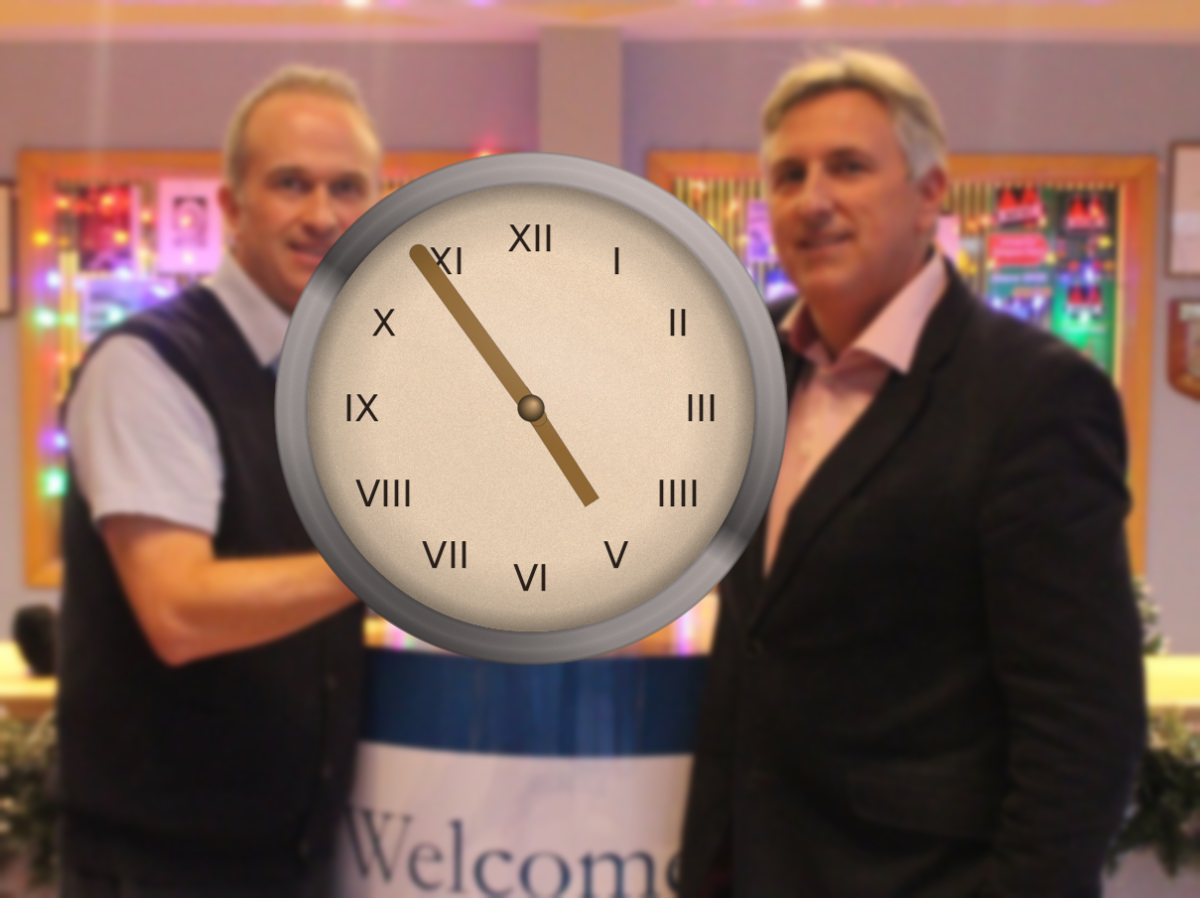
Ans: 4:54
